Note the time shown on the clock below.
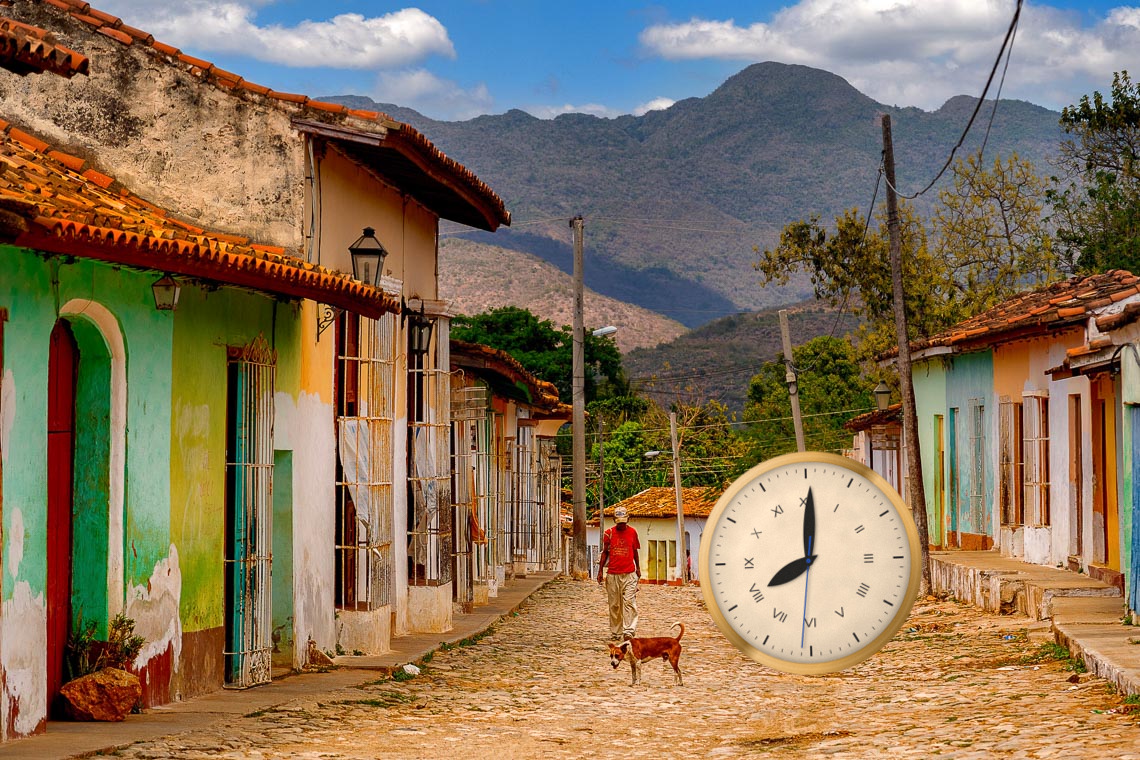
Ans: 8:00:31
